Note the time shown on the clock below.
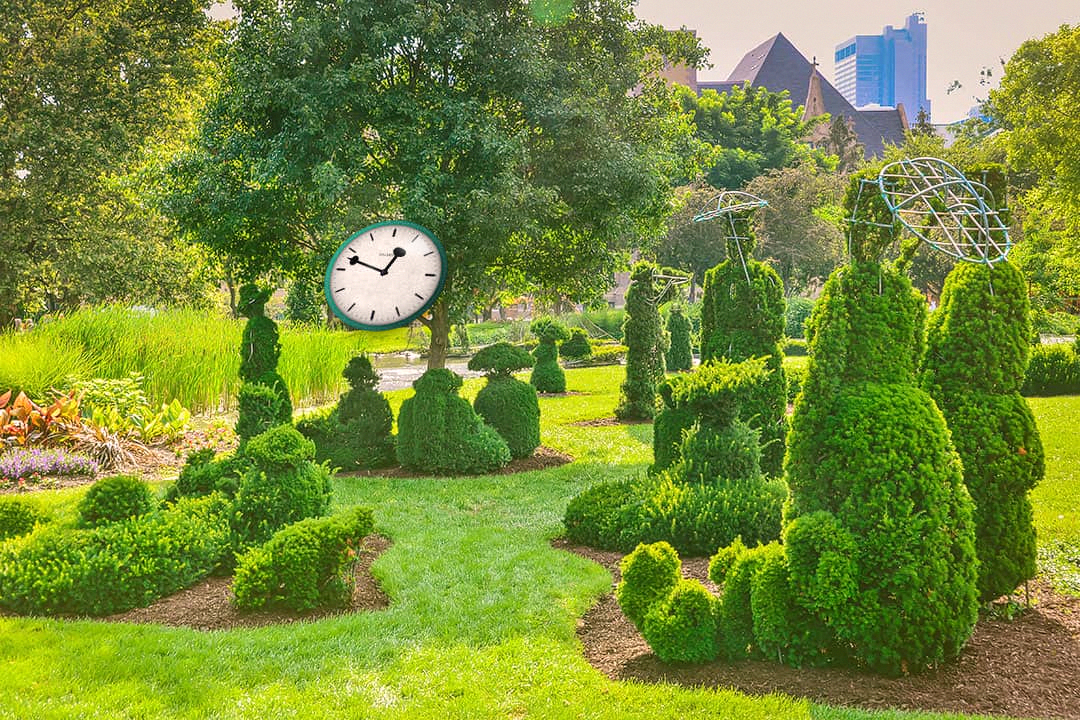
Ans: 12:48
